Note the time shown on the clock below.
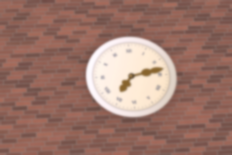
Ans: 7:13
